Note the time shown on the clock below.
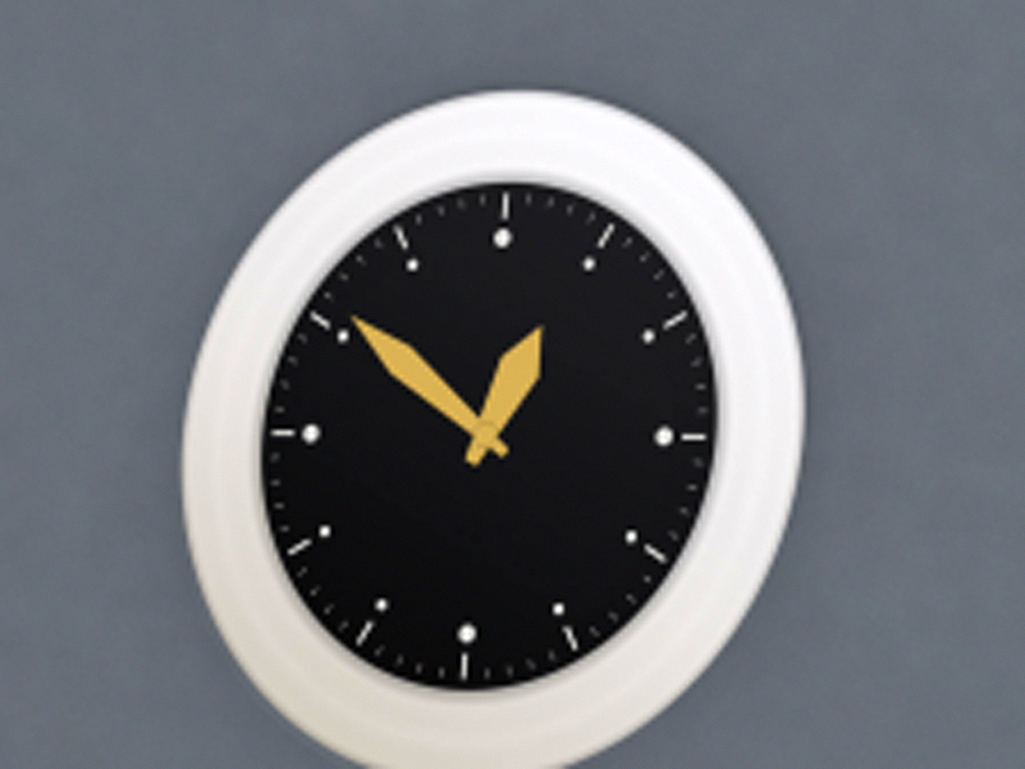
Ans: 12:51
